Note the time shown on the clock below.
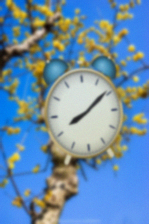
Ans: 8:09
